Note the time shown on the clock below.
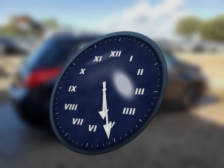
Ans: 5:26
